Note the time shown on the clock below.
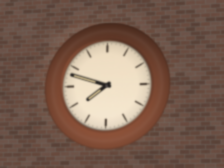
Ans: 7:48
